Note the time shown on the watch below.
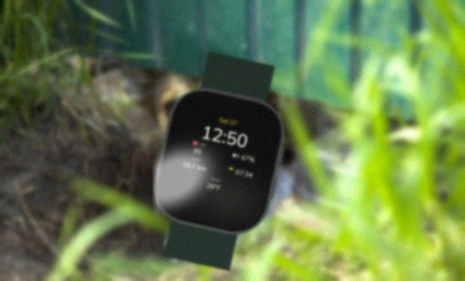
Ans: 12:50
